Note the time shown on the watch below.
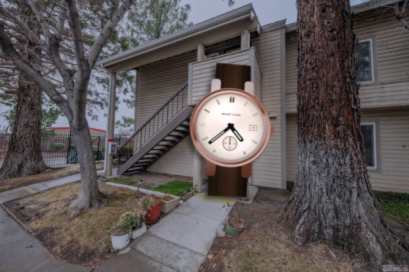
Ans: 4:38
